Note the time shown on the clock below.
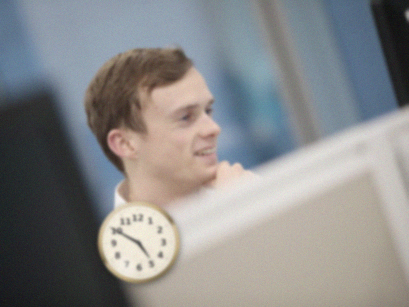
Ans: 4:50
